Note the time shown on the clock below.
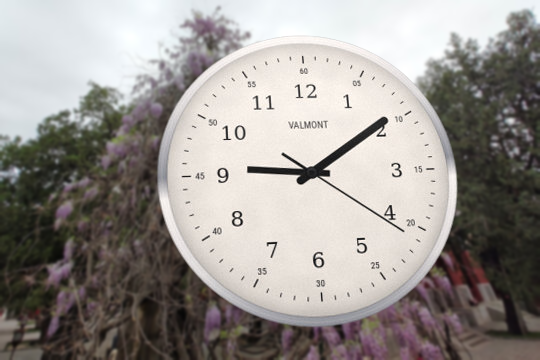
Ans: 9:09:21
